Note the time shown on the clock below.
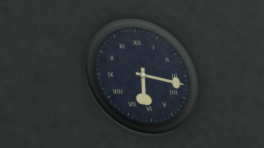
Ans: 6:17
